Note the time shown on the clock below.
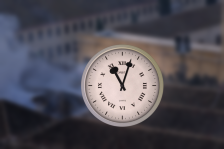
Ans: 11:03
